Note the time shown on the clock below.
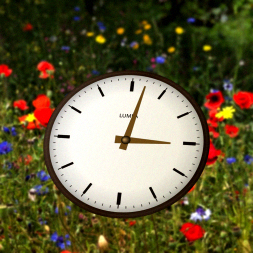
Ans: 3:02
